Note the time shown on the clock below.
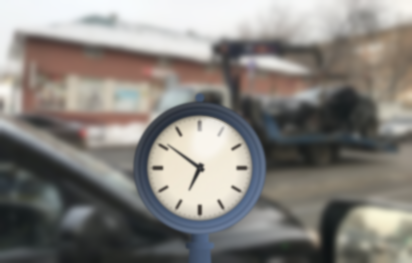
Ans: 6:51
